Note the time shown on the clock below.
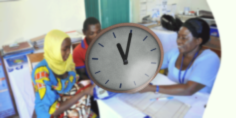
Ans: 11:00
